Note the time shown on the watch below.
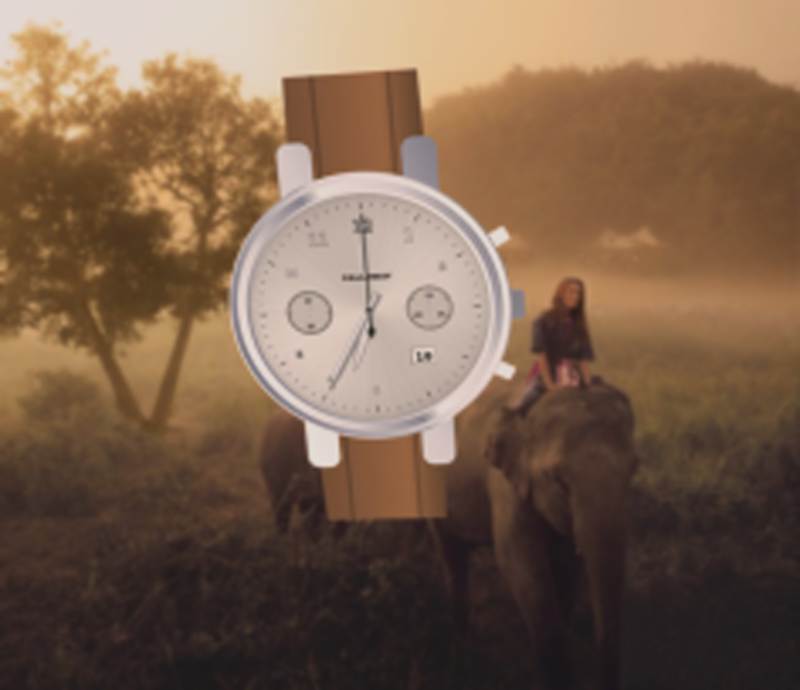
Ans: 6:35
